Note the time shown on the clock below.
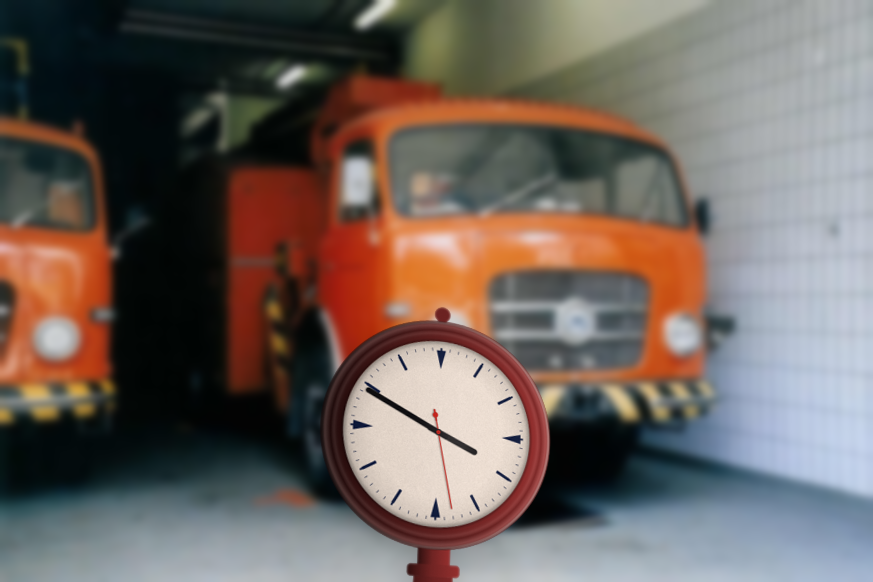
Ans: 3:49:28
